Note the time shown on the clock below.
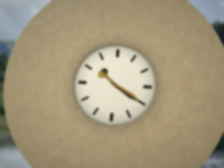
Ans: 10:20
